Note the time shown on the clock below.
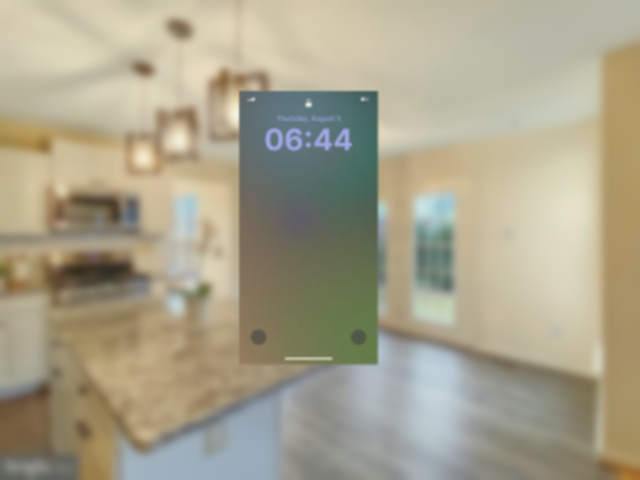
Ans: 6:44
